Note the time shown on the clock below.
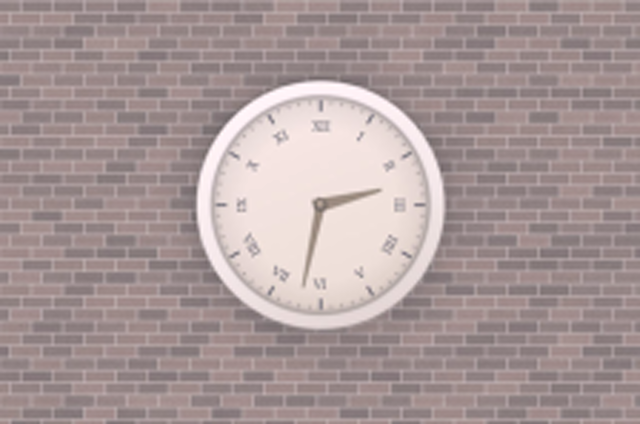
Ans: 2:32
